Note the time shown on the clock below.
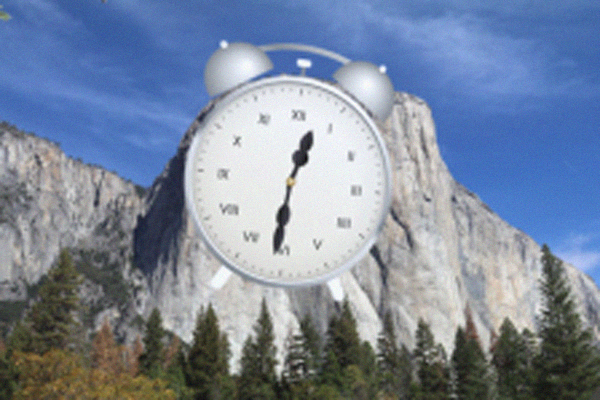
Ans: 12:31
